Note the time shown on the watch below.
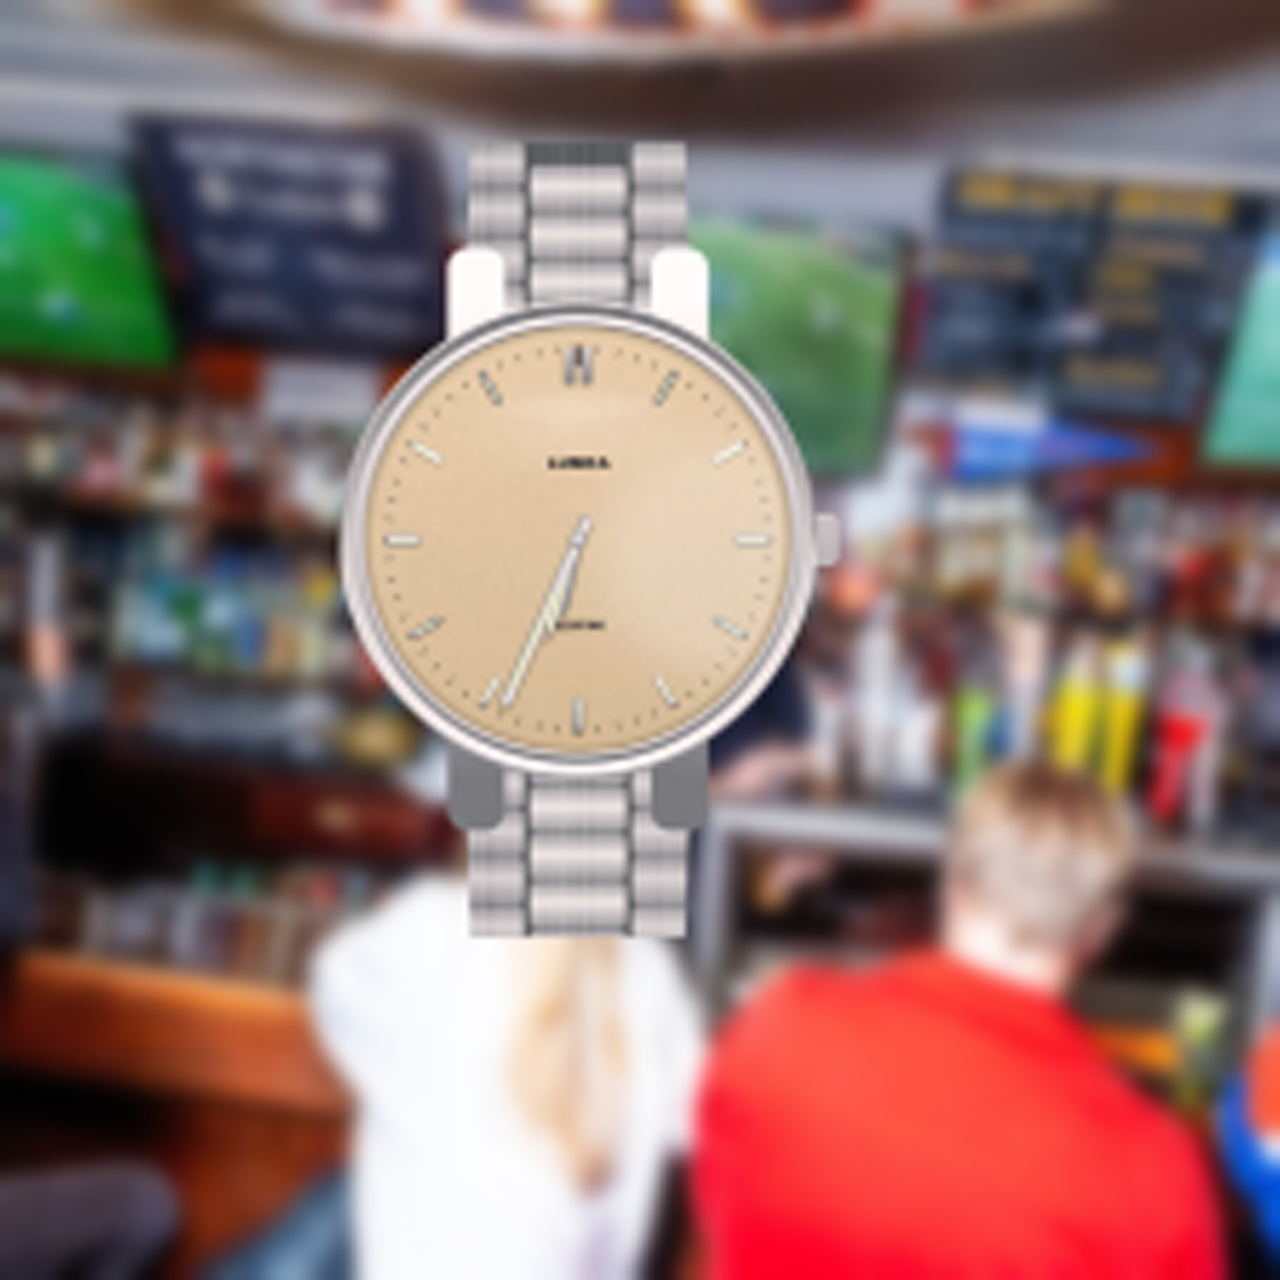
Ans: 6:34
